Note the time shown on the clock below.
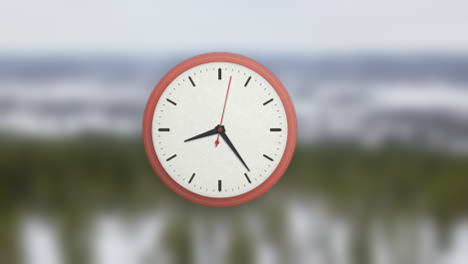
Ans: 8:24:02
